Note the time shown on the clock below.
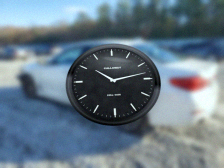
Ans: 10:13
